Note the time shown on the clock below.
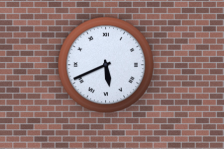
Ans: 5:41
